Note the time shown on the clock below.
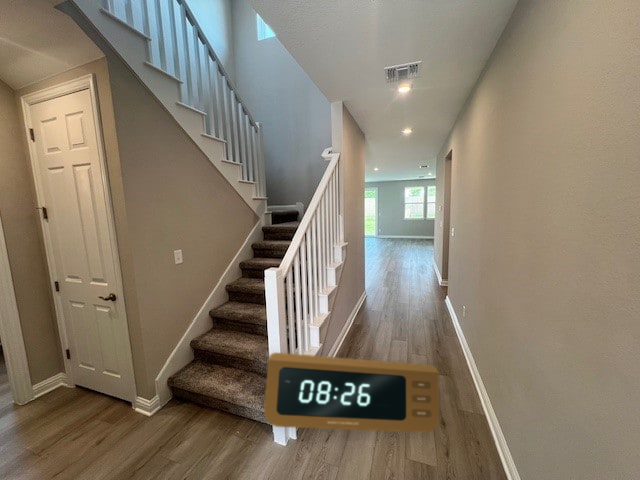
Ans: 8:26
